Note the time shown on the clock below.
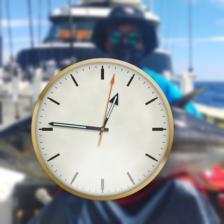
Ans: 12:46:02
